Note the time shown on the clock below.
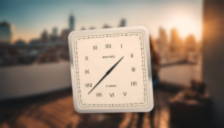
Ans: 1:38
